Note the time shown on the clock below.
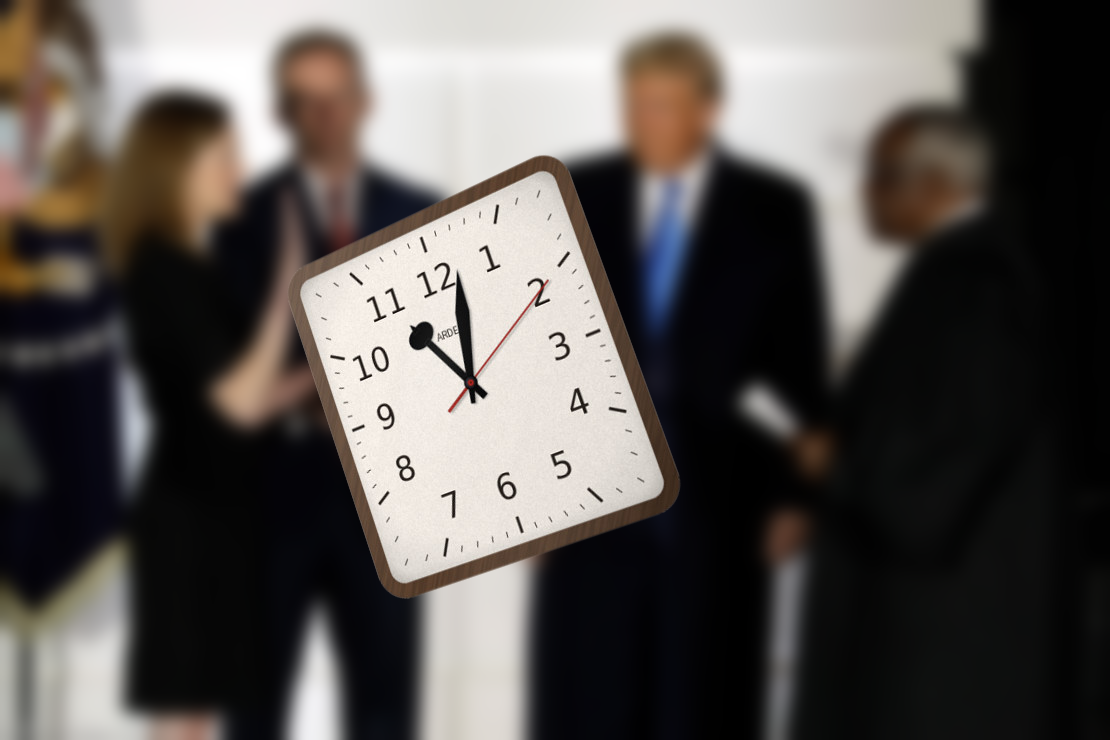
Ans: 11:02:10
